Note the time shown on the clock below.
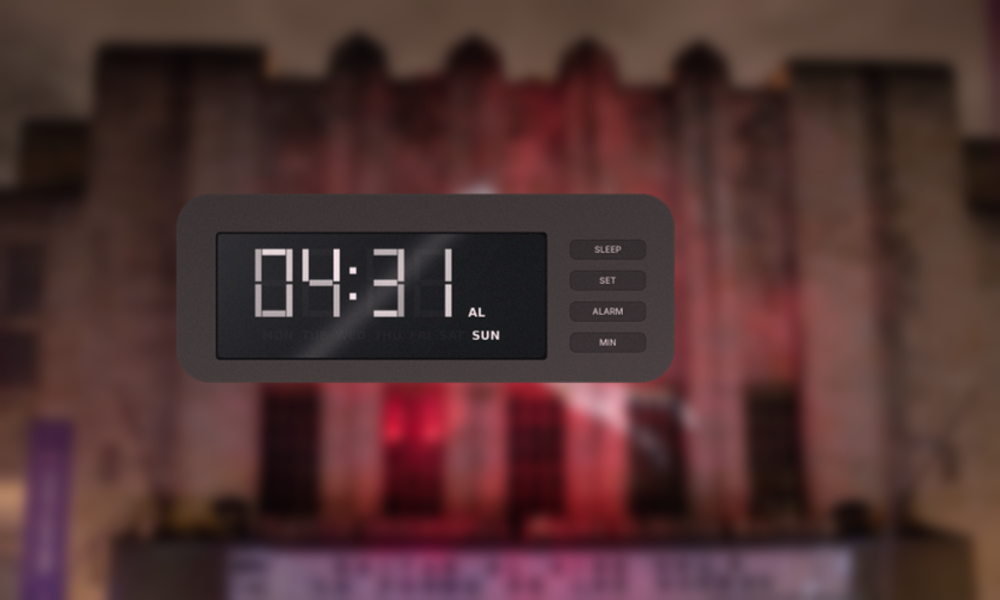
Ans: 4:31
